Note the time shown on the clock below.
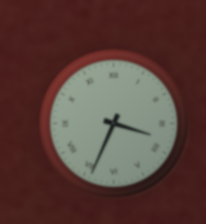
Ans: 3:34
